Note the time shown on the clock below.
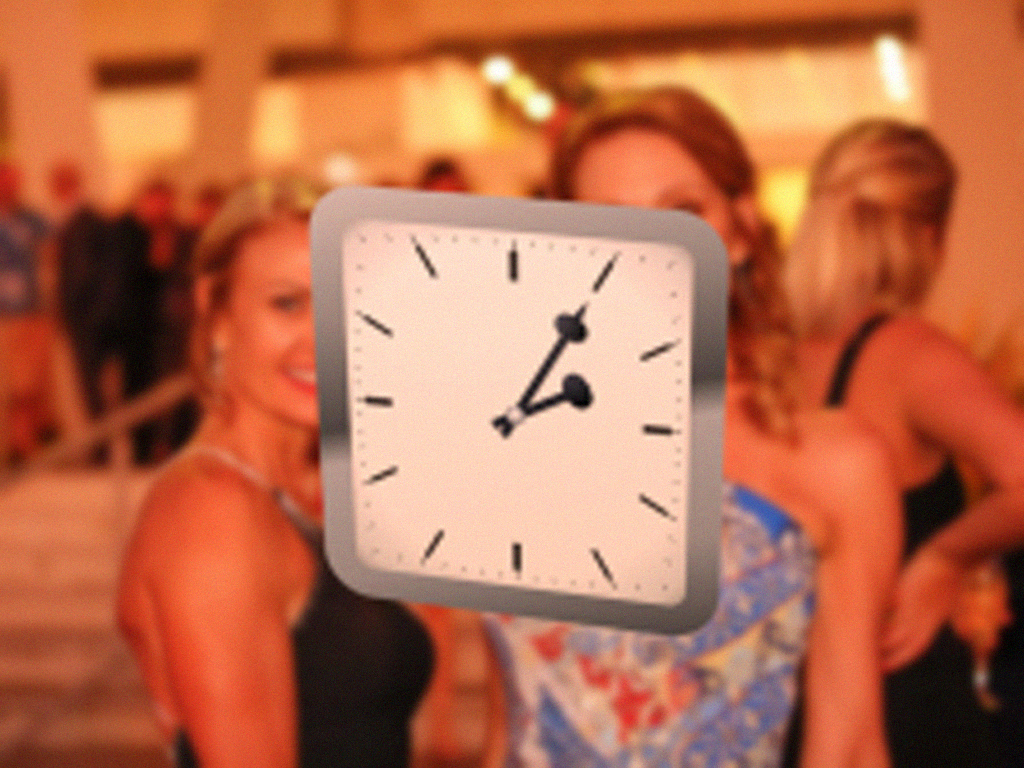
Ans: 2:05
